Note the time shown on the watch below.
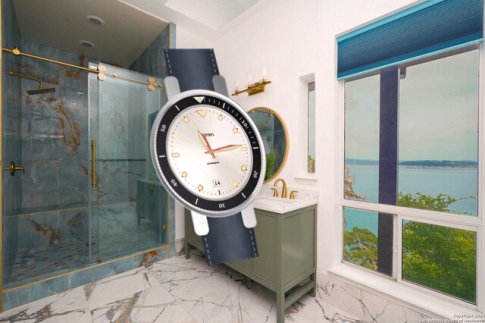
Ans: 11:14
